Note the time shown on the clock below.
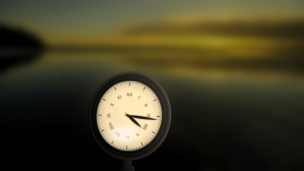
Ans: 4:16
